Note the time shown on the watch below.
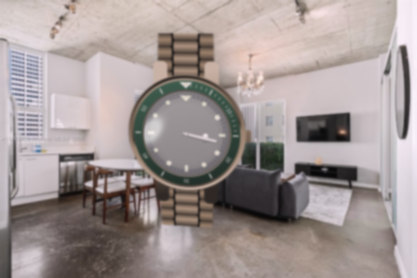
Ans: 3:17
